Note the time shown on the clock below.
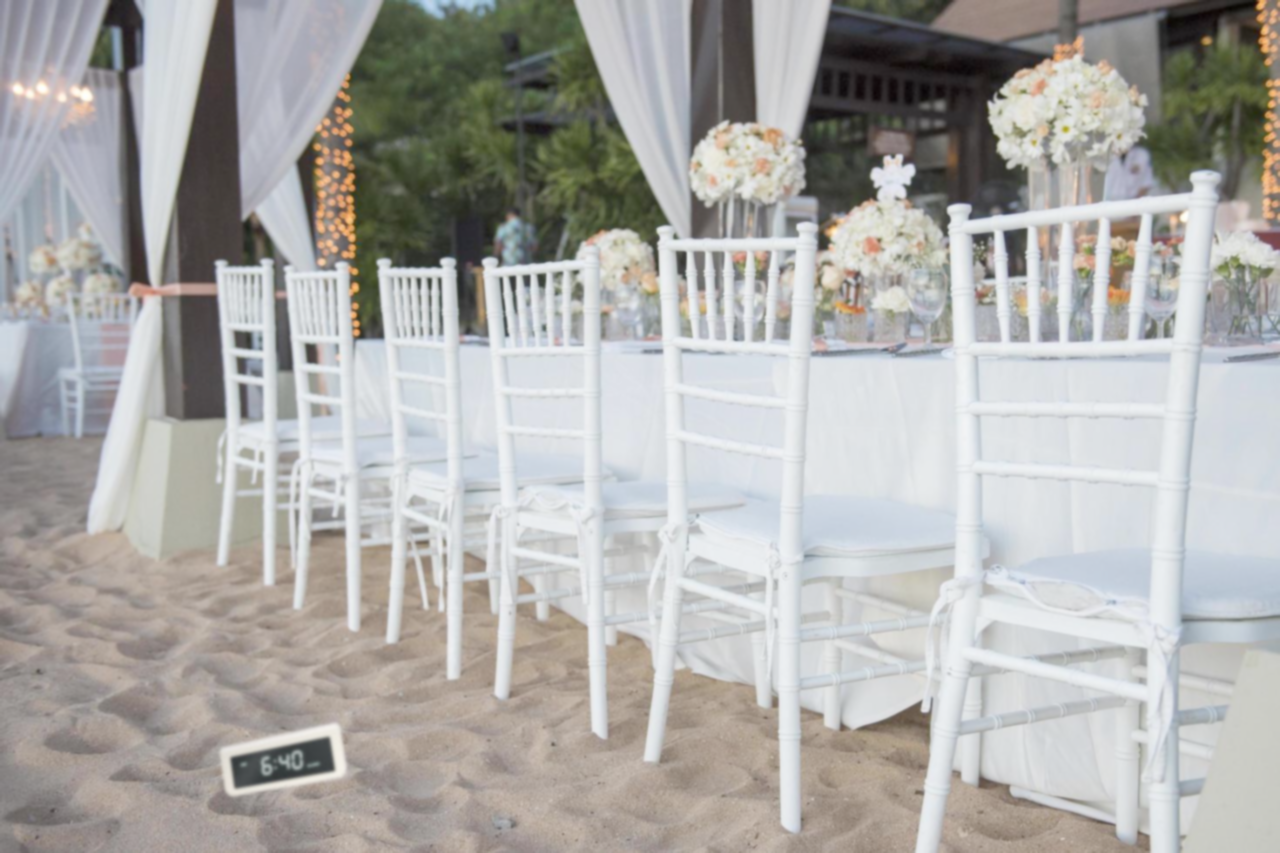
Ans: 6:40
